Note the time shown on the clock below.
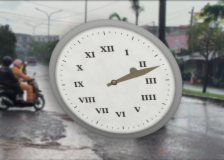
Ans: 2:12
